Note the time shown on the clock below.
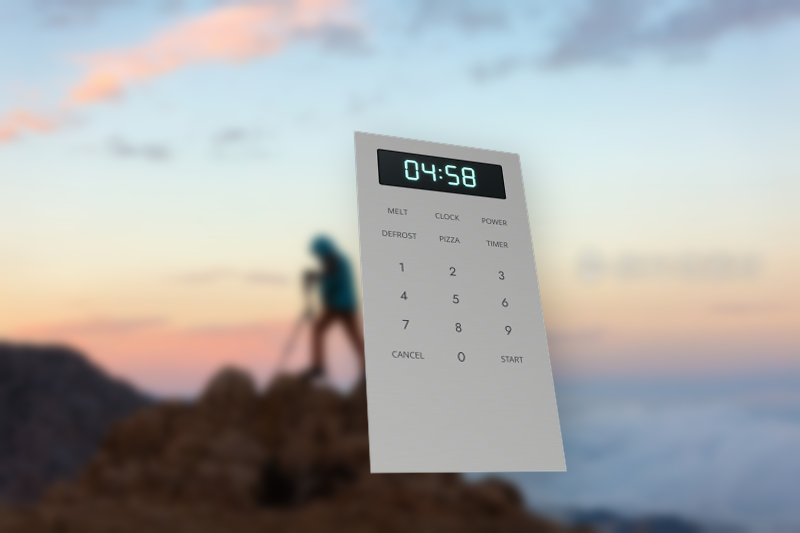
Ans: 4:58
